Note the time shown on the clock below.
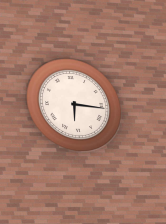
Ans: 6:16
